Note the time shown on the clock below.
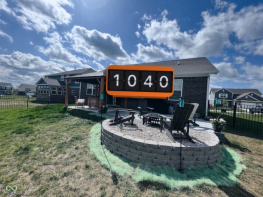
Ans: 10:40
